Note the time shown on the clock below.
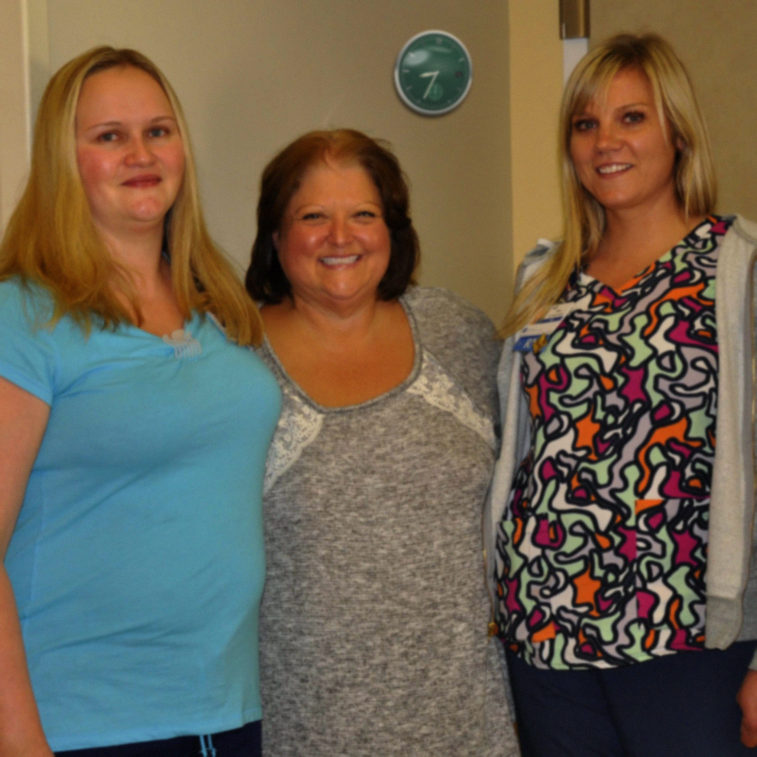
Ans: 8:34
